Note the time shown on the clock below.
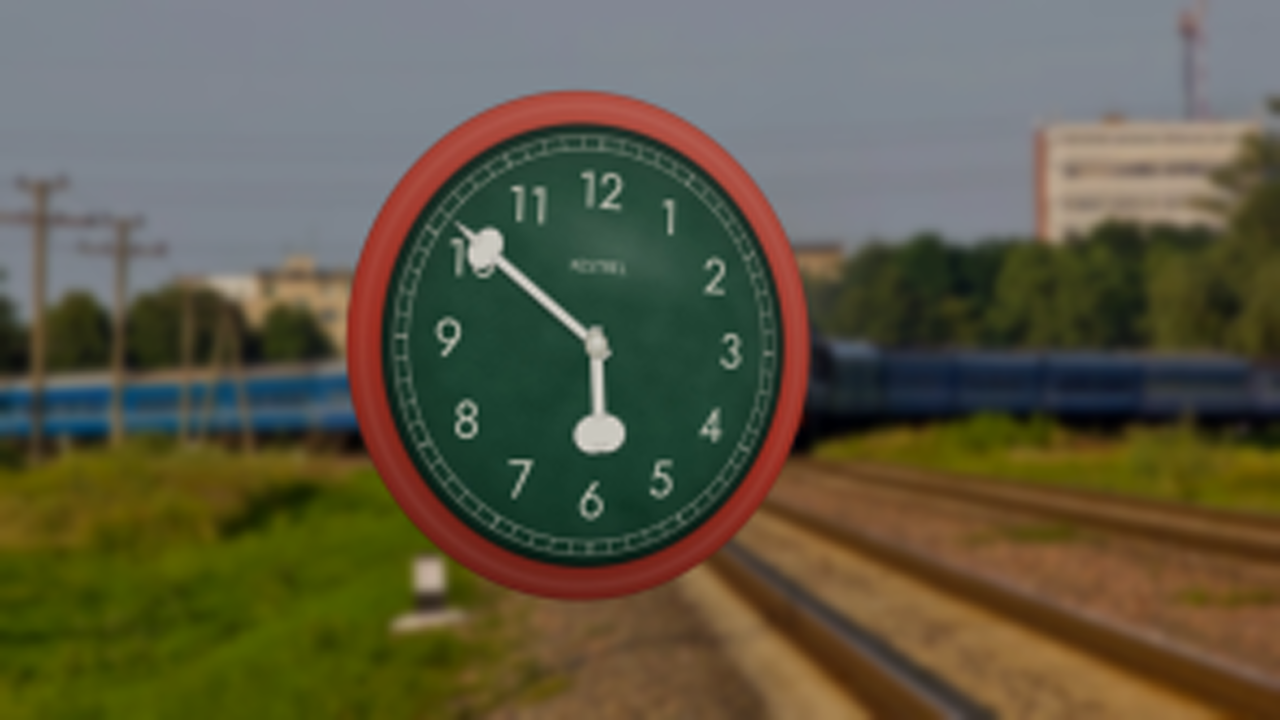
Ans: 5:51
